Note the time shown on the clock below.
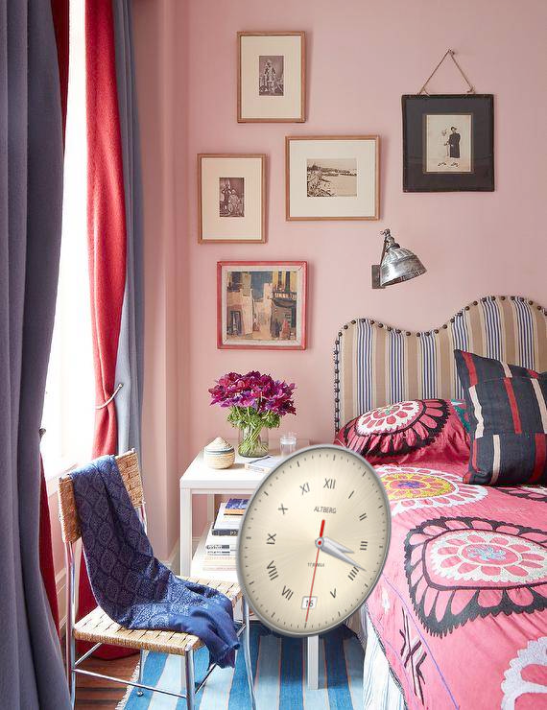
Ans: 3:18:30
